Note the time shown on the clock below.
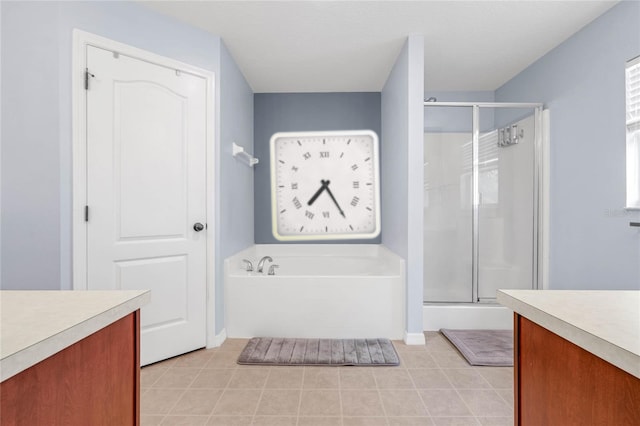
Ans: 7:25
